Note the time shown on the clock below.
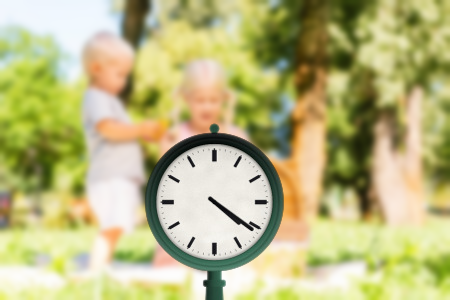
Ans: 4:21
